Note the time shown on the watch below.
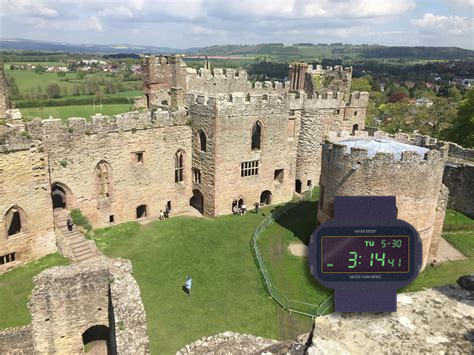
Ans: 3:14:41
